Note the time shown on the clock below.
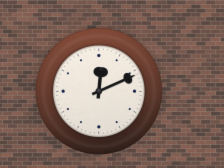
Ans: 12:11
